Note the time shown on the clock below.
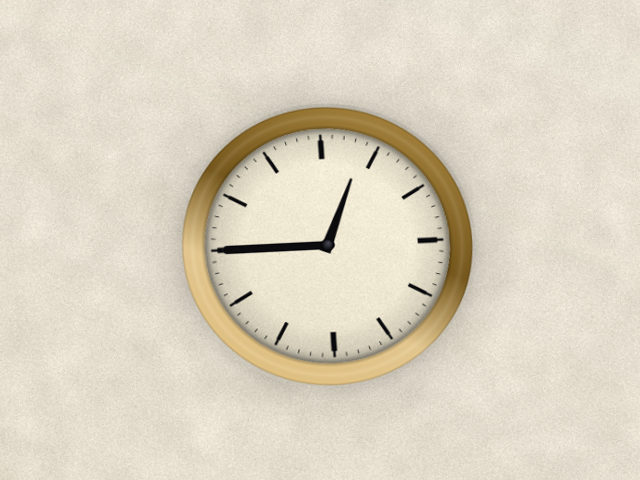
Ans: 12:45
